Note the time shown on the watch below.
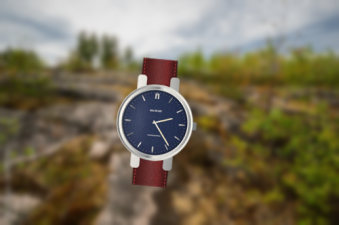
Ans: 2:24
